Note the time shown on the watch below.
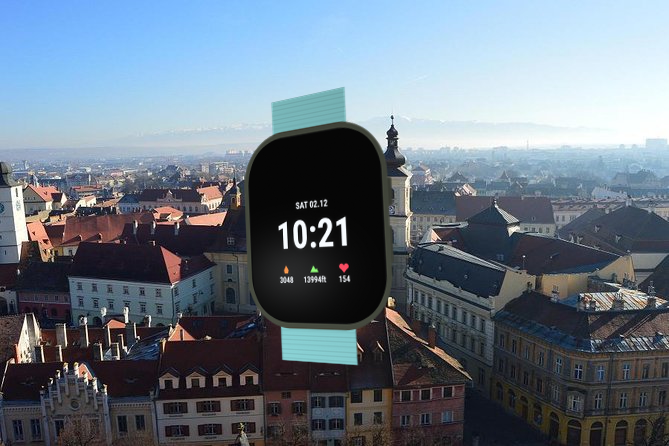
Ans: 10:21
